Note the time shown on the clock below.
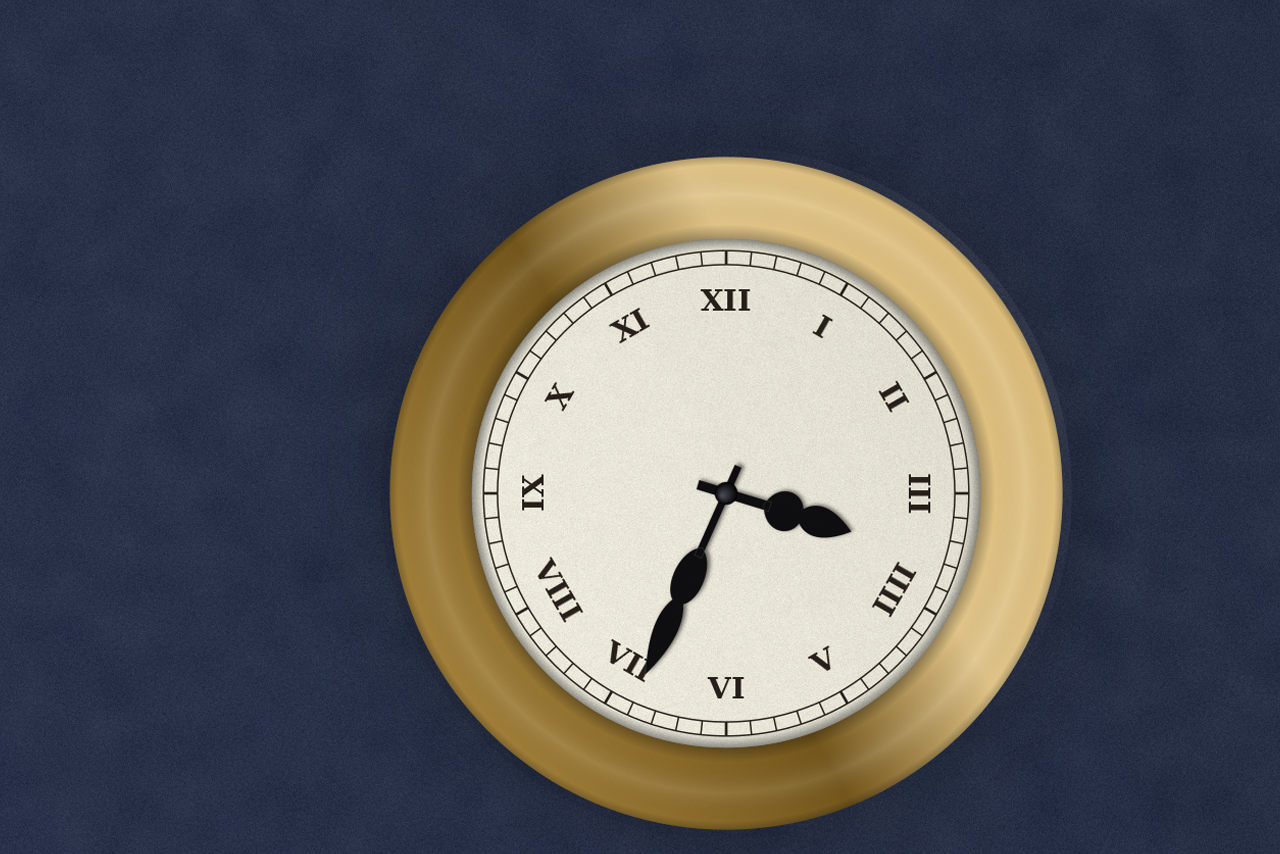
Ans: 3:34
